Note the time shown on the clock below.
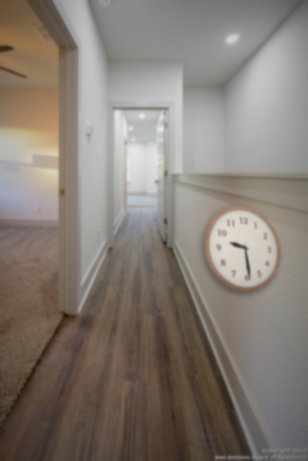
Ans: 9:29
